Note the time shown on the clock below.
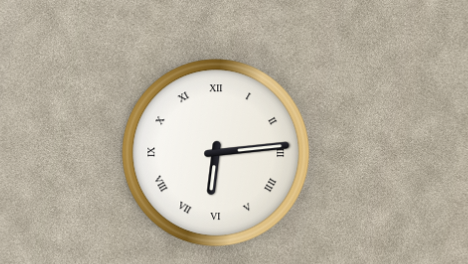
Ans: 6:14
